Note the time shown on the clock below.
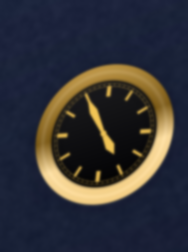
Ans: 4:55
